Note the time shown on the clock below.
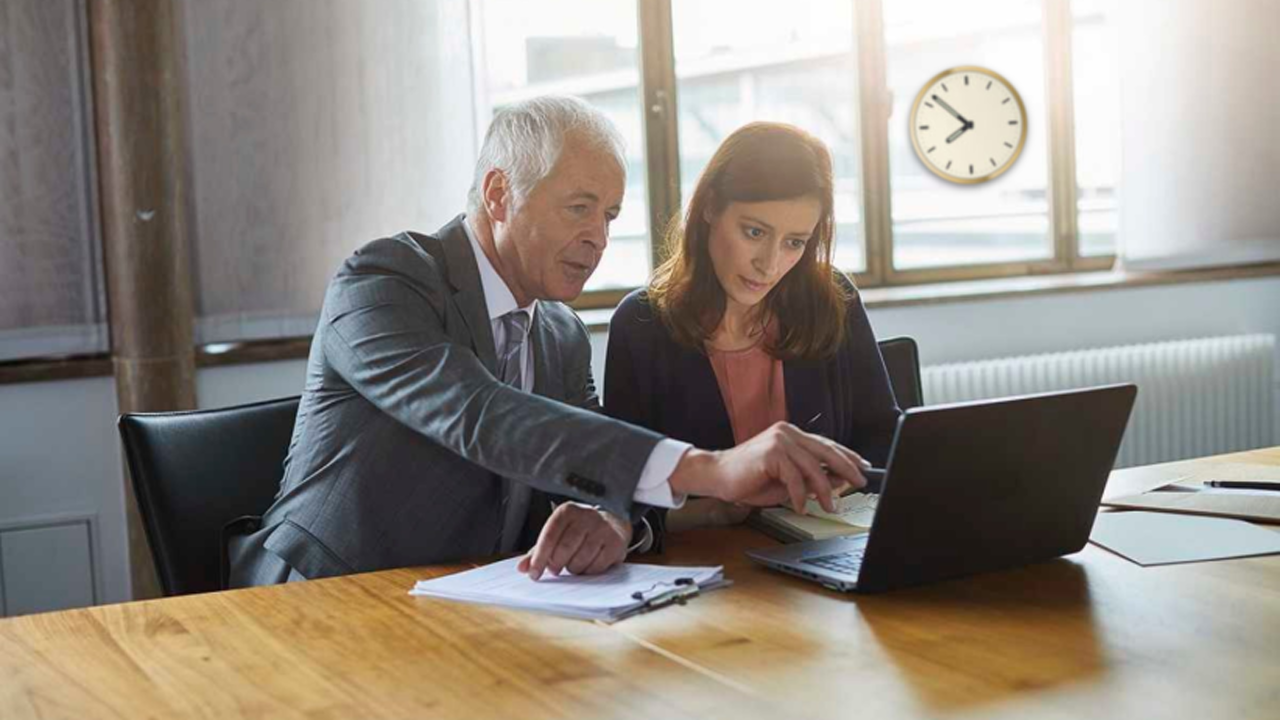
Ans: 7:52
